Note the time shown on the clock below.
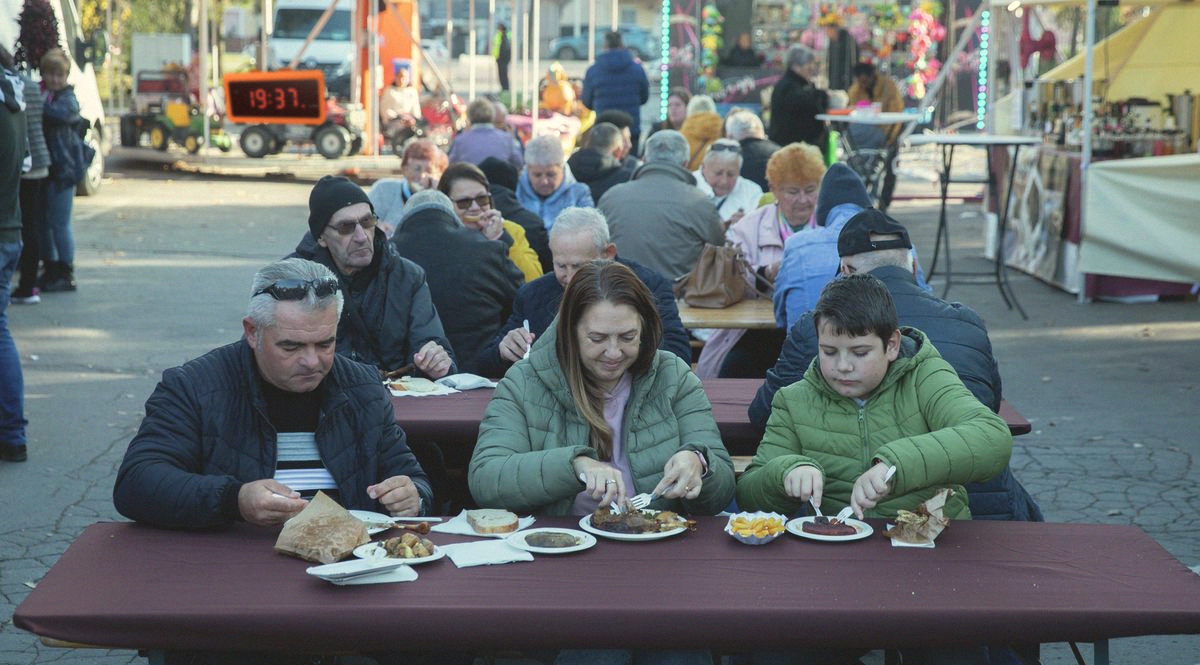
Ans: 19:37
